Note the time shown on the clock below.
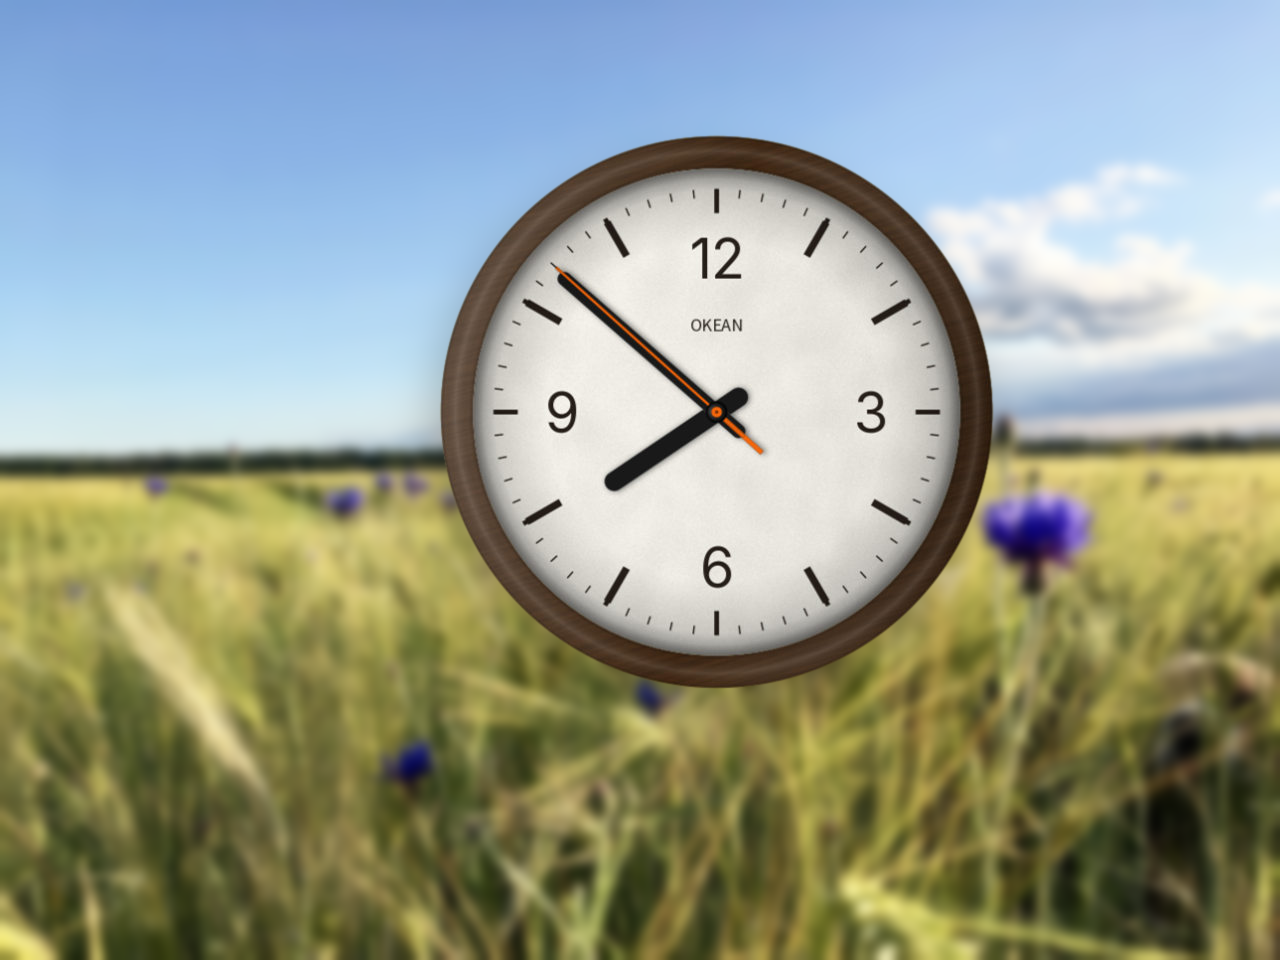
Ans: 7:51:52
